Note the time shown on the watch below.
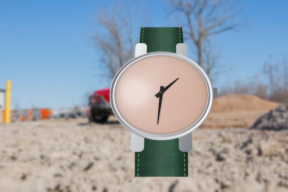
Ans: 1:31
